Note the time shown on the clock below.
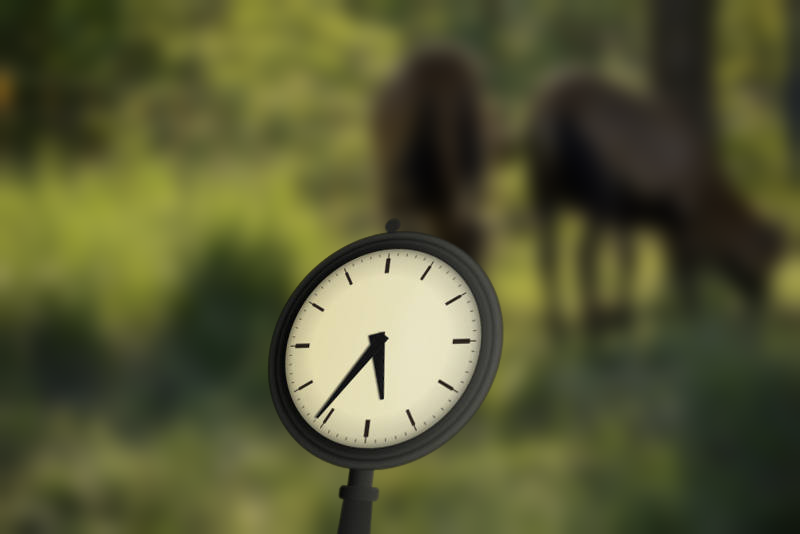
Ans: 5:36
